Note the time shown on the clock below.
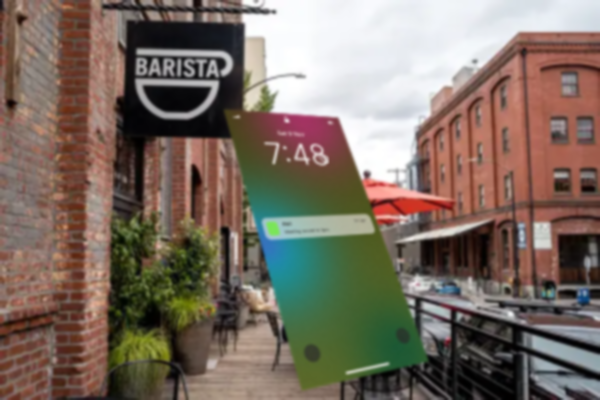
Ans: 7:48
